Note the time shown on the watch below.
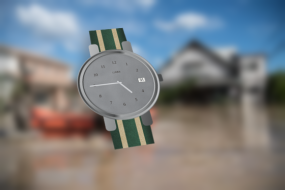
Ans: 4:45
